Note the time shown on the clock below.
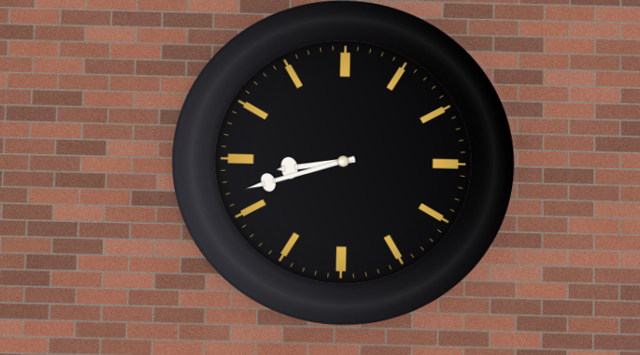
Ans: 8:42
